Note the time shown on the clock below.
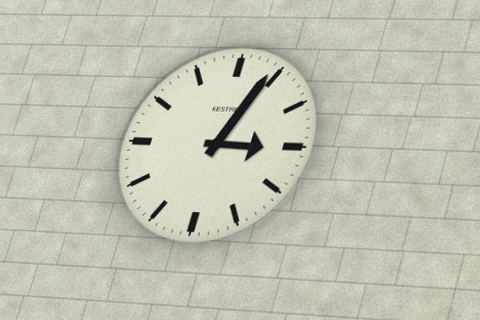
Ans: 3:04
